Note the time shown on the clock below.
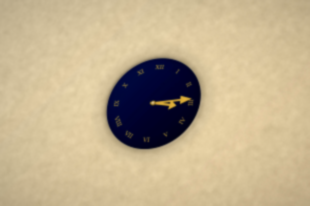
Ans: 3:14
